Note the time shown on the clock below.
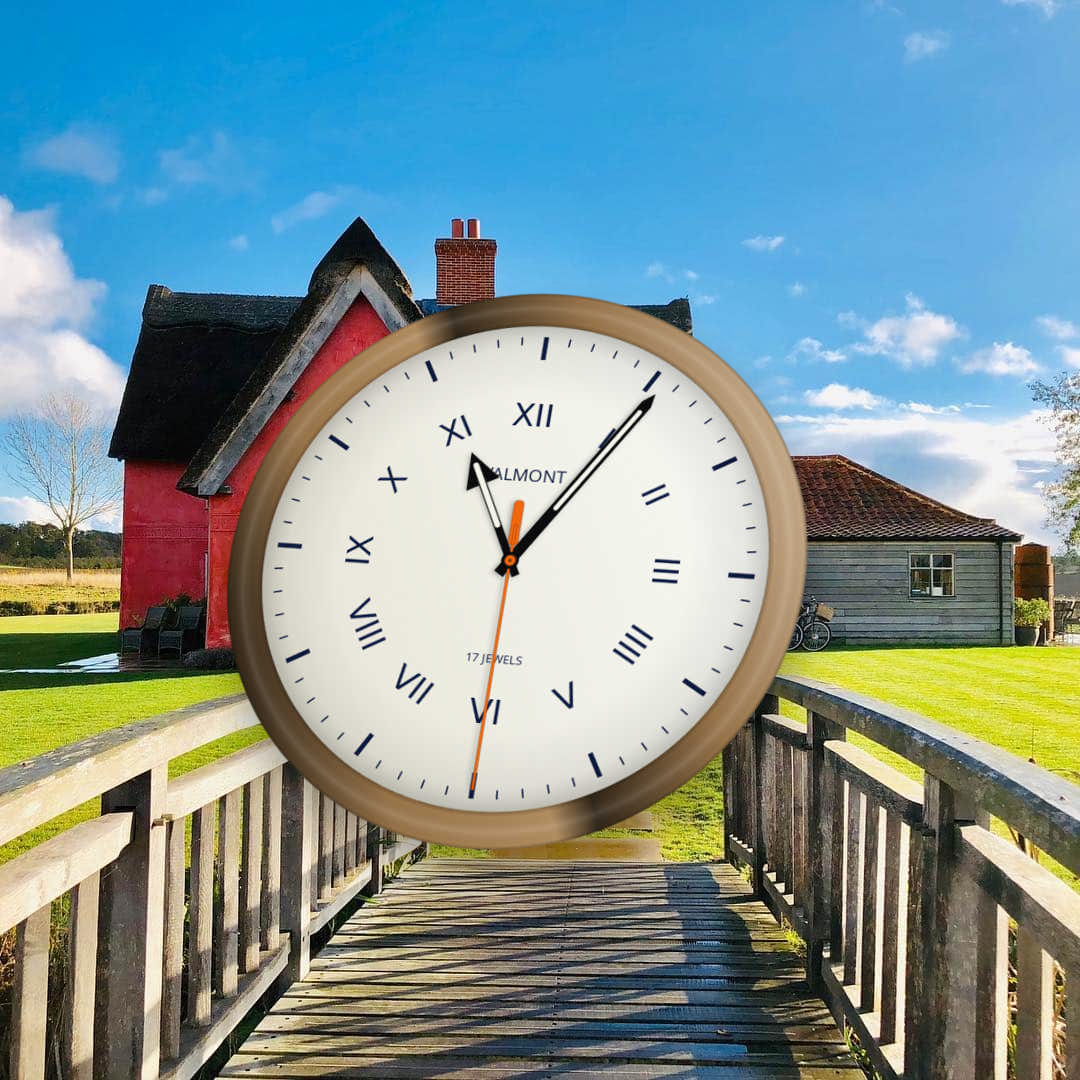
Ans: 11:05:30
